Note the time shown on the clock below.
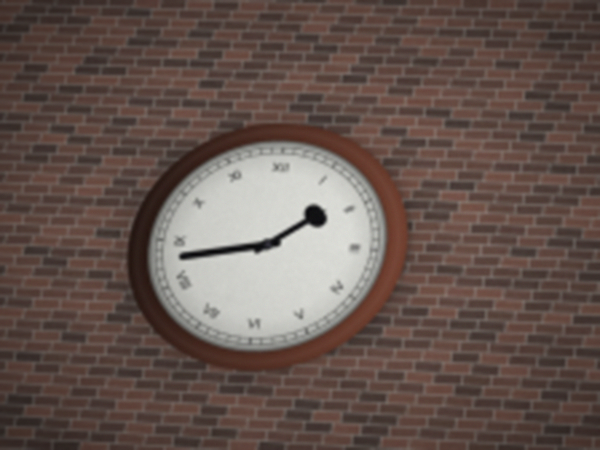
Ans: 1:43
